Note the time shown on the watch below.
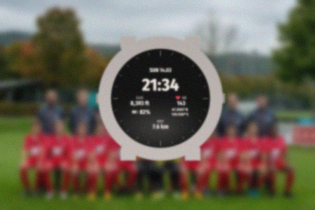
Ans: 21:34
